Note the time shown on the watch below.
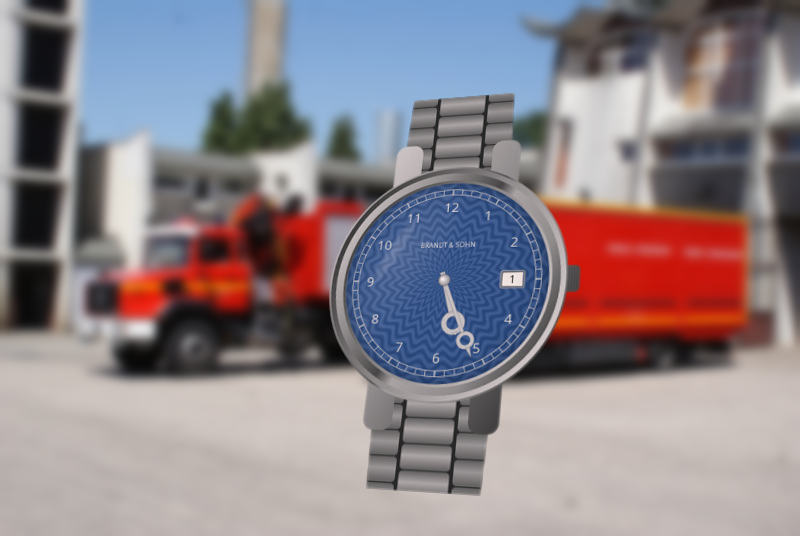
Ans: 5:26
